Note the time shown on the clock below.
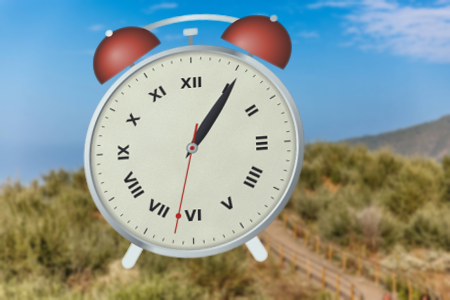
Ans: 1:05:32
